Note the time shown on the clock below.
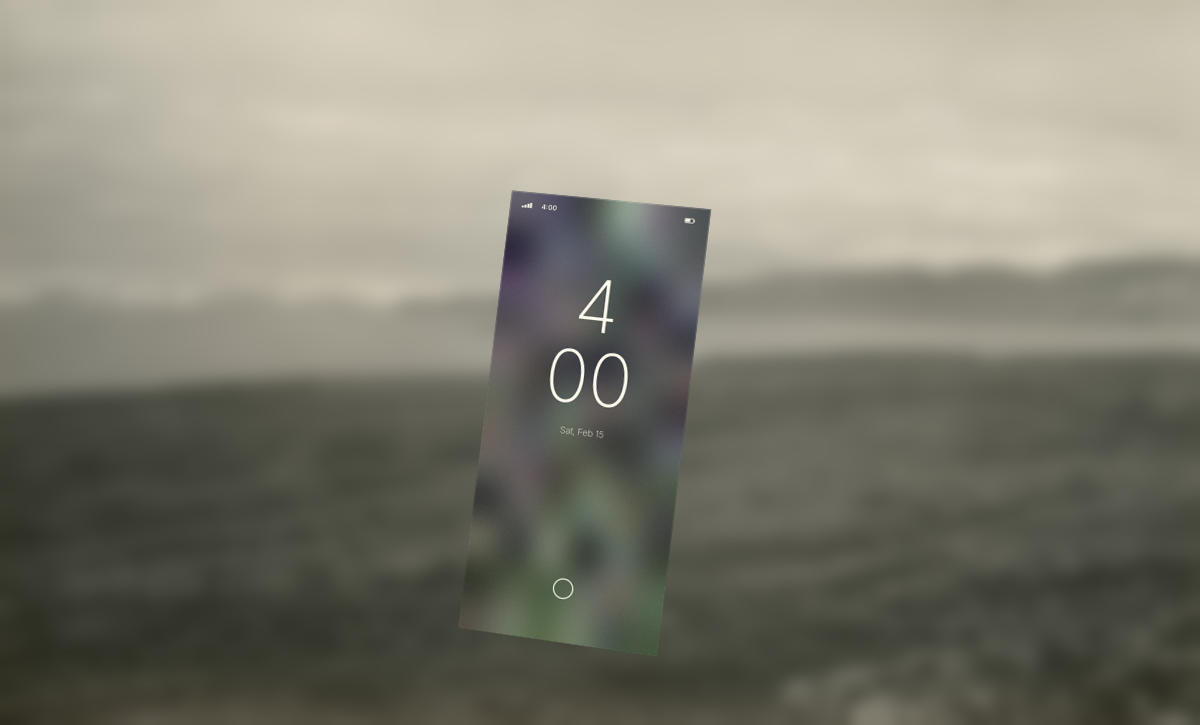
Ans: 4:00
